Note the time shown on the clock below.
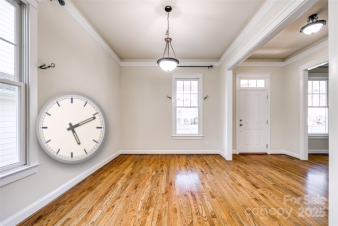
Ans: 5:11
